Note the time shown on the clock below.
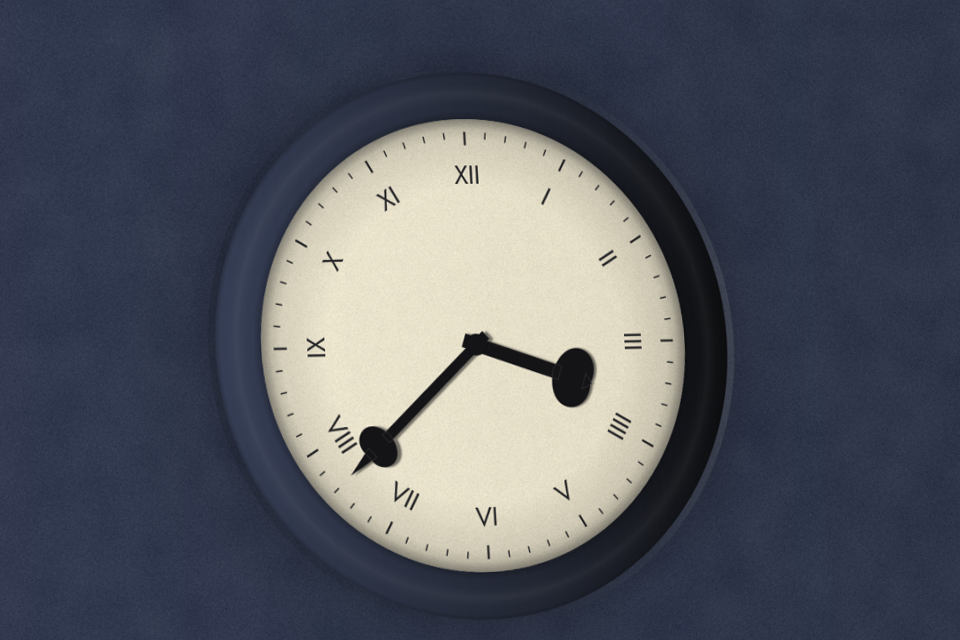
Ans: 3:38
